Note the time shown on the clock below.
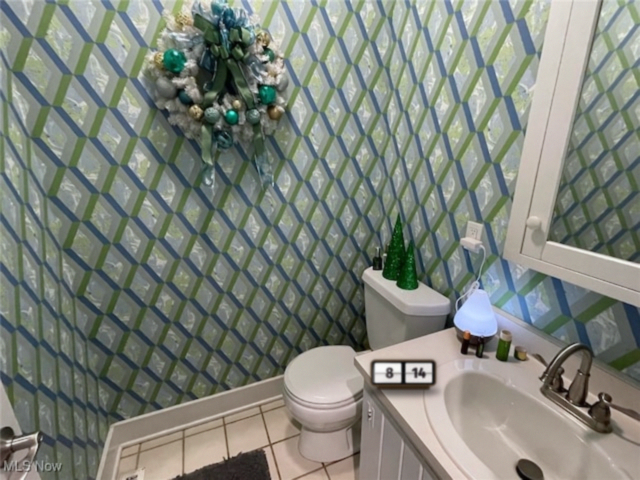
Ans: 8:14
